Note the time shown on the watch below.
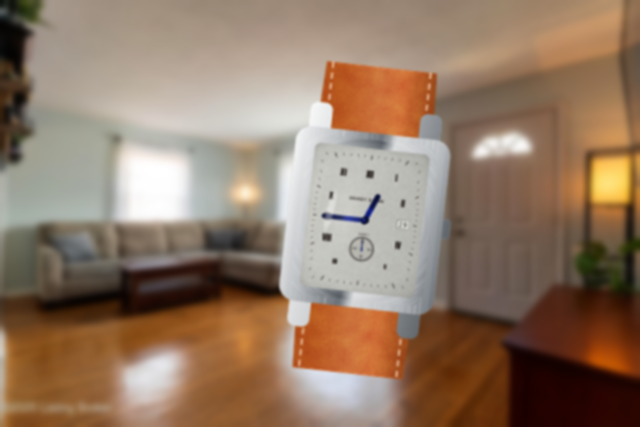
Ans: 12:45
